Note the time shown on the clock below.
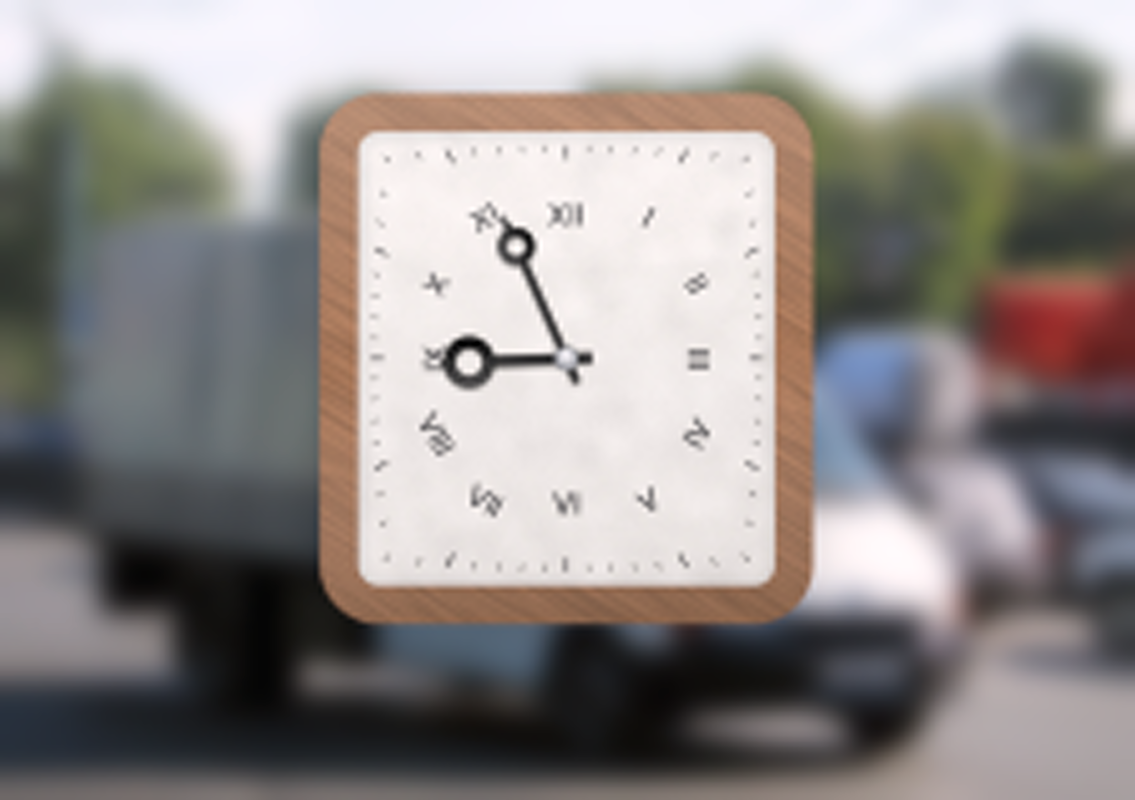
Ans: 8:56
